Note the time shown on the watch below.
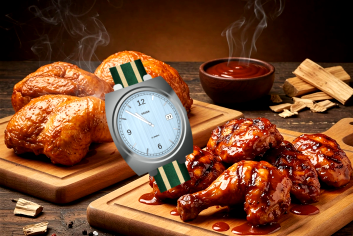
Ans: 10:53
